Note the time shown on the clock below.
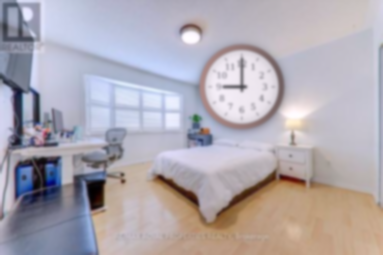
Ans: 9:00
